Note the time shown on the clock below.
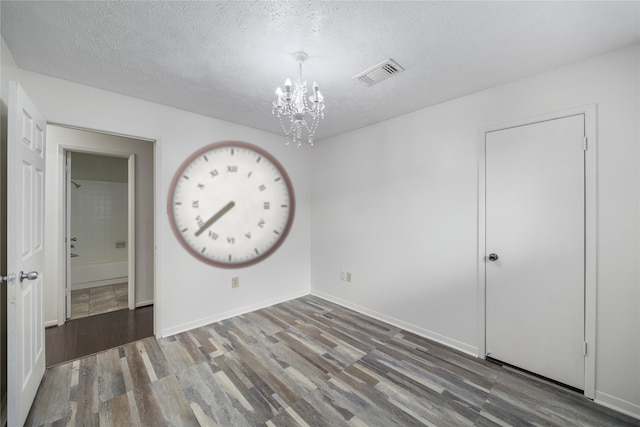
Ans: 7:38
